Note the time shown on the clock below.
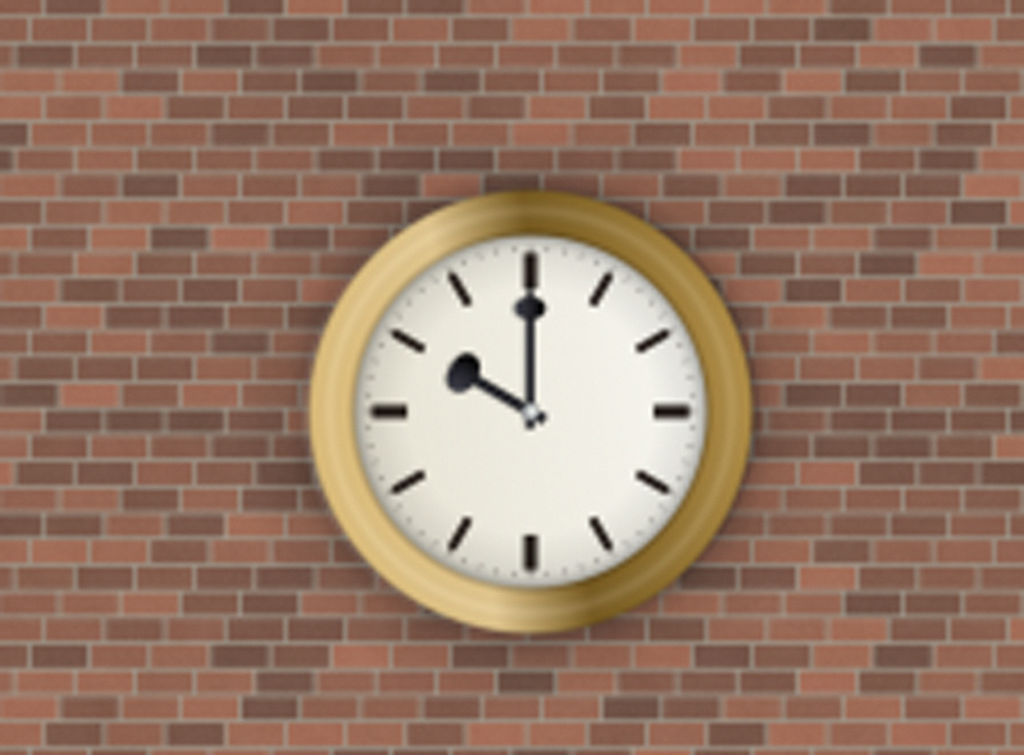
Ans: 10:00
